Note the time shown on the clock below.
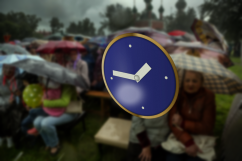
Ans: 1:47
